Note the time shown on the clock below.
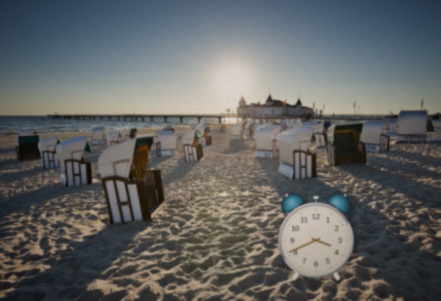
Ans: 3:41
